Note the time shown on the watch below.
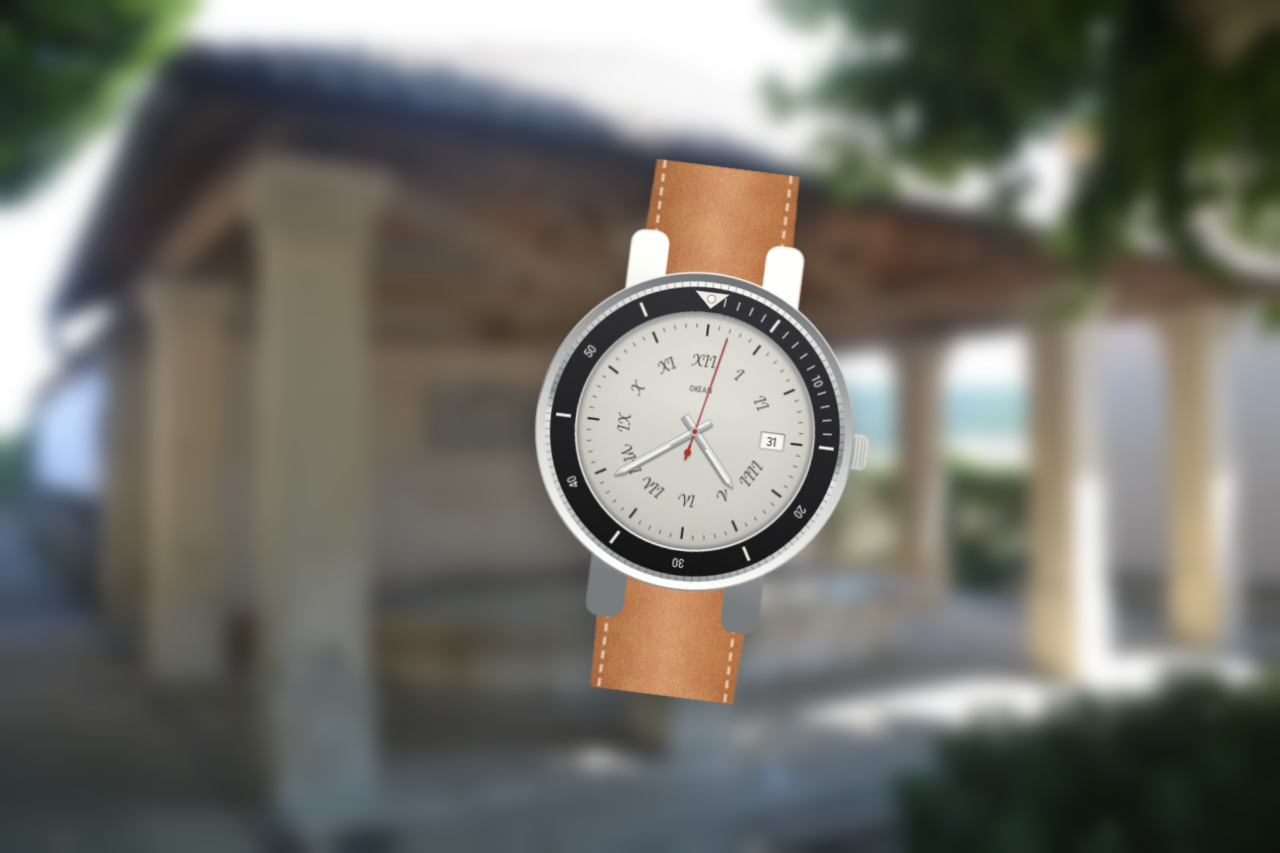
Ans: 4:39:02
